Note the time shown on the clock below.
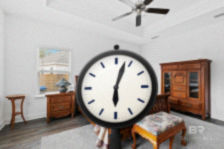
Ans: 6:03
